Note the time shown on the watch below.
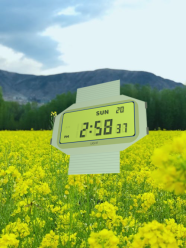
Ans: 2:58:37
